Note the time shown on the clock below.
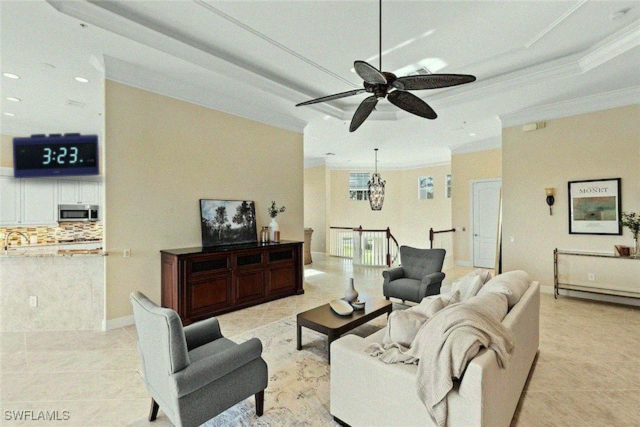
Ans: 3:23
